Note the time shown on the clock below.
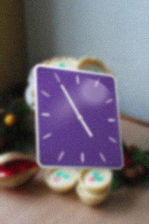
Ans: 4:55
